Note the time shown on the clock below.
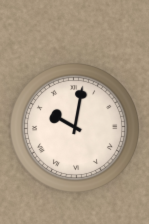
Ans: 10:02
